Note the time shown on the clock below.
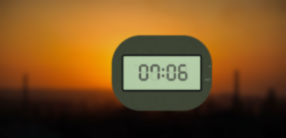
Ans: 7:06
